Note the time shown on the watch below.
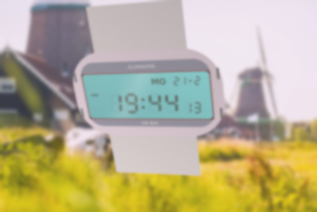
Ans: 19:44:13
